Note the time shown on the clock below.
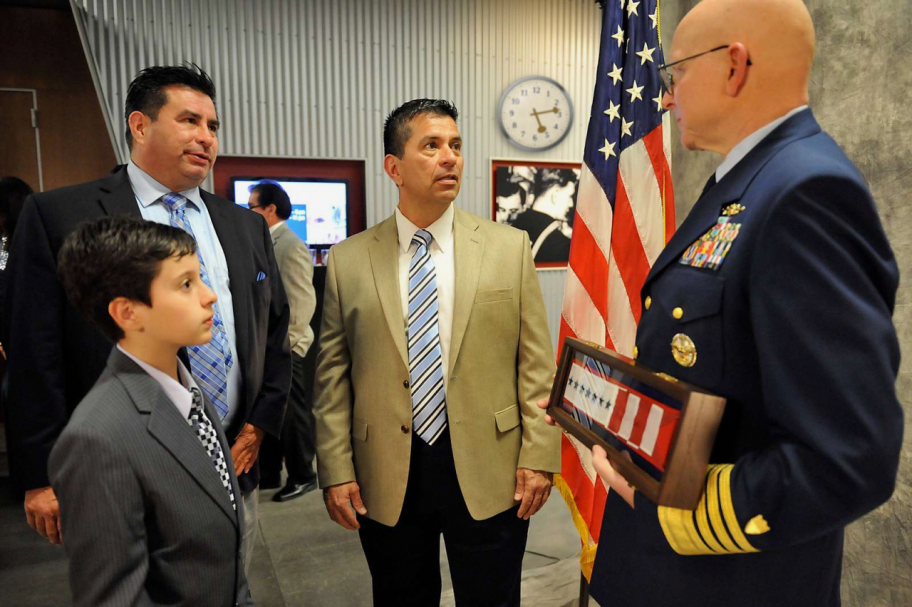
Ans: 5:13
